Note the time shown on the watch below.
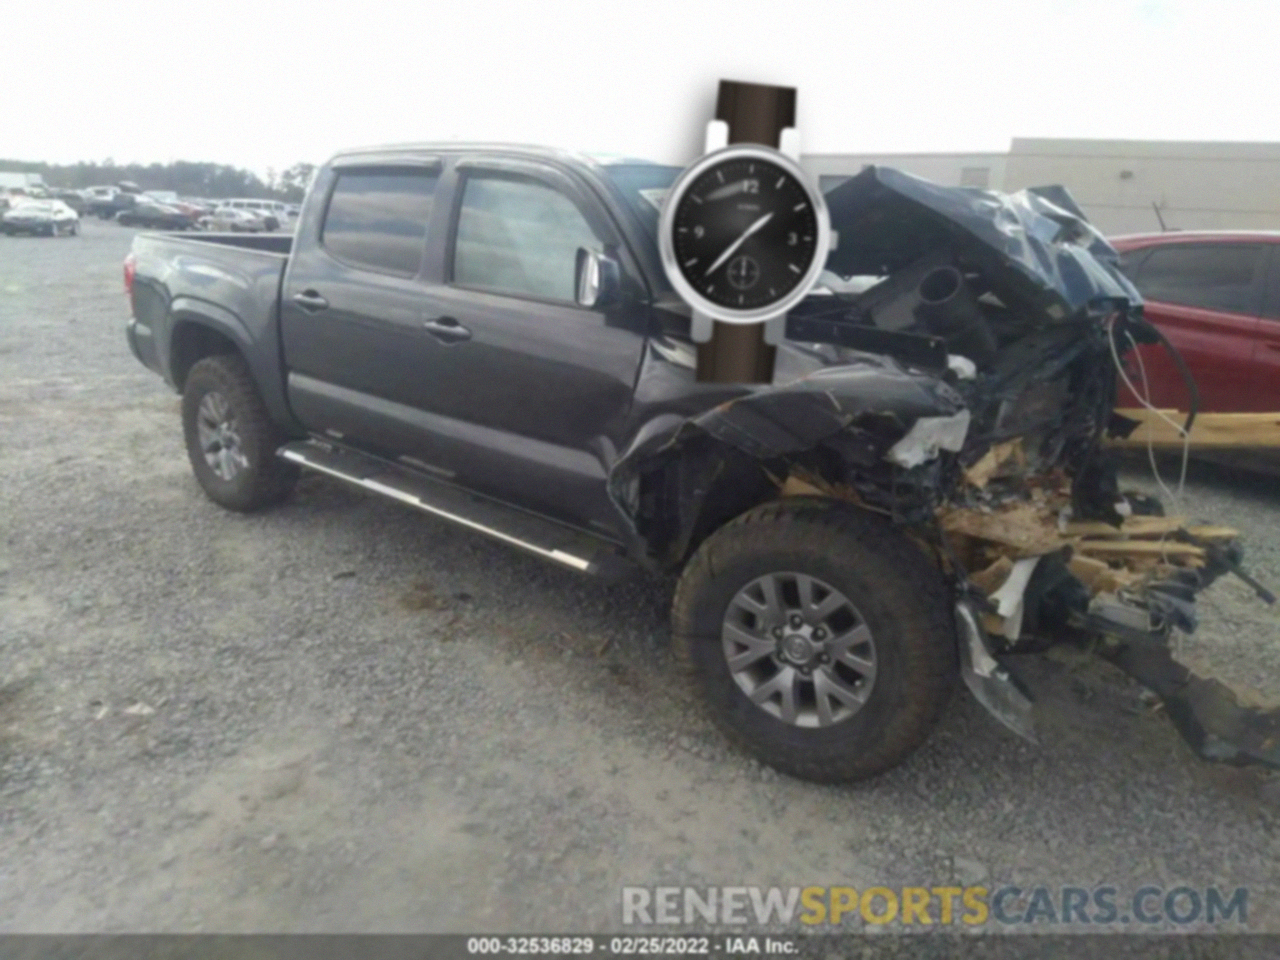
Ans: 1:37
